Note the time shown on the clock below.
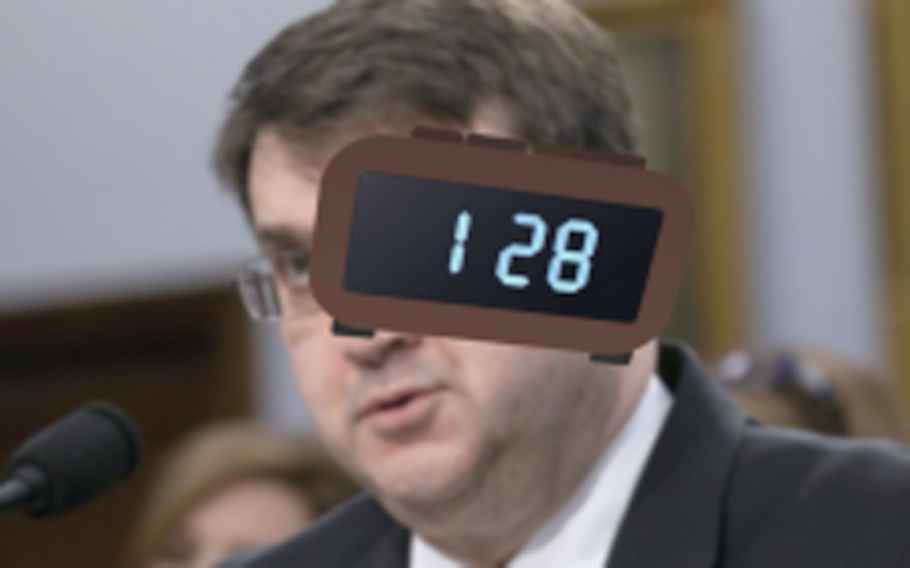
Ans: 1:28
